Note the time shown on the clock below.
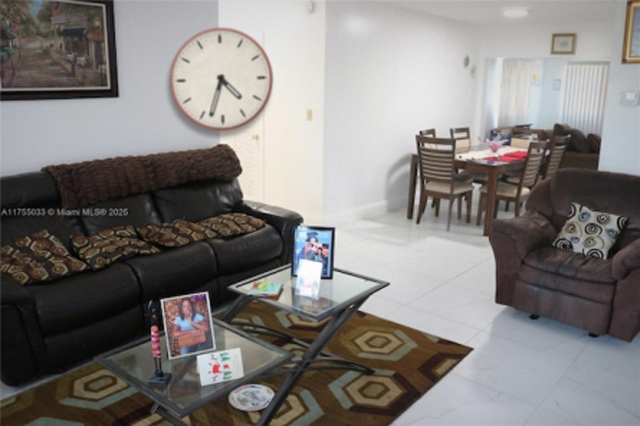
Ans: 4:33
